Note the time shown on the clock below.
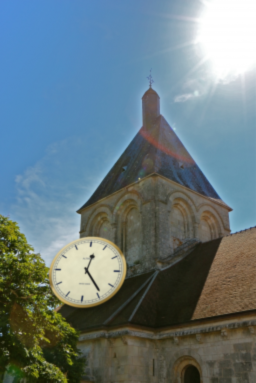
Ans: 12:24
